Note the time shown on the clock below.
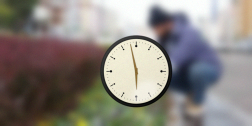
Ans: 5:58
